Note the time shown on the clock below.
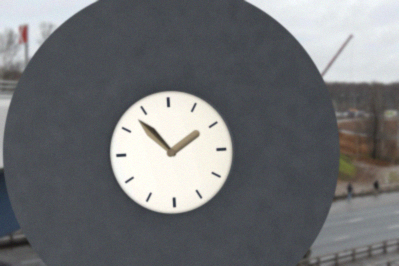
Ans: 1:53
